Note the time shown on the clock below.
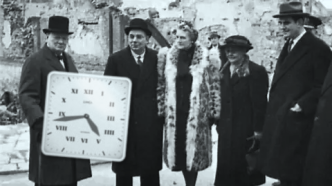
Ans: 4:43
